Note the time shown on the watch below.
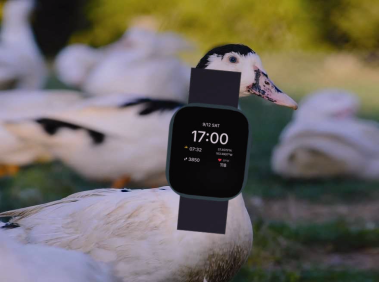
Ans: 17:00
